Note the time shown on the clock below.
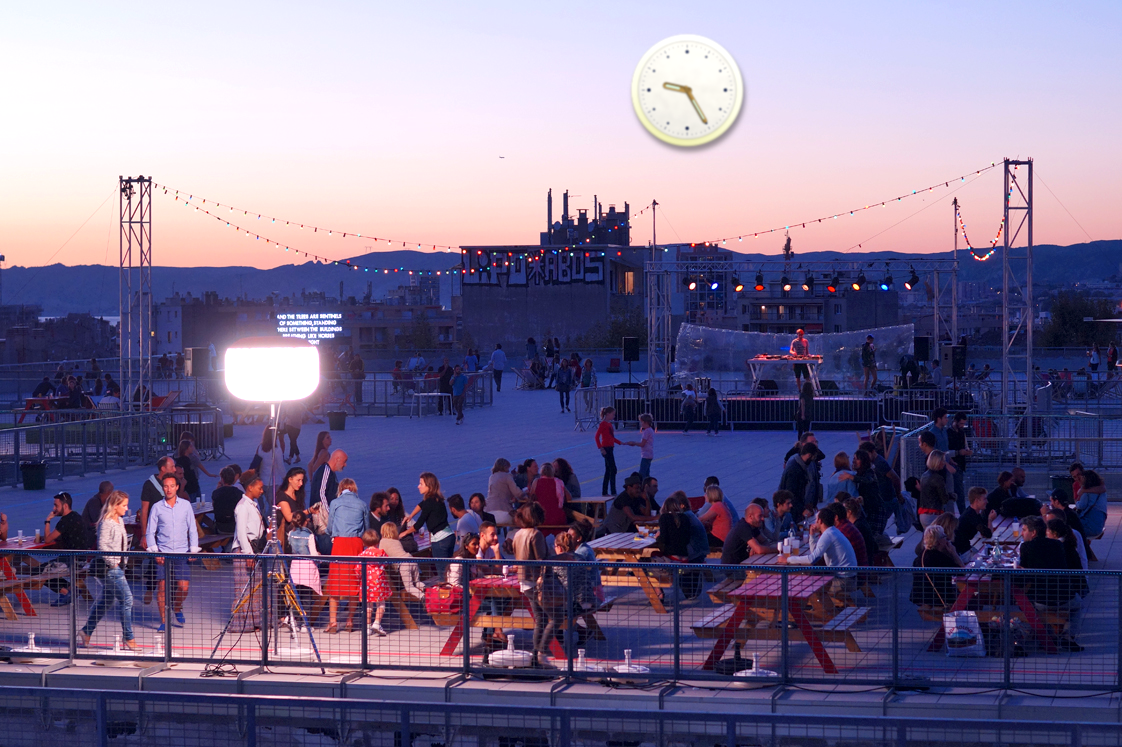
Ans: 9:25
